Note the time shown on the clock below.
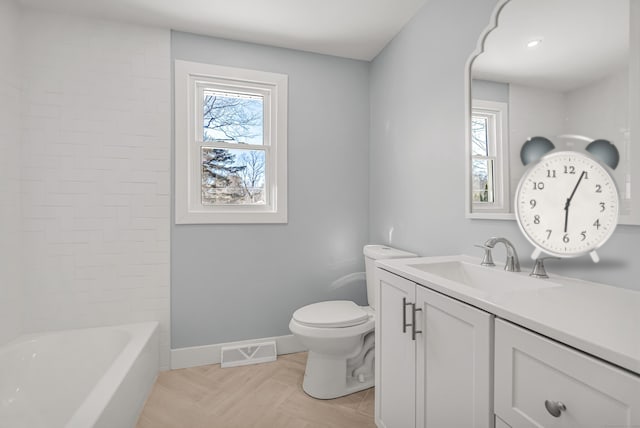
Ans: 6:04
